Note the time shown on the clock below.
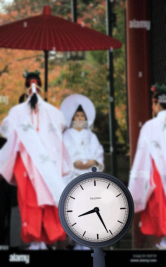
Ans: 8:26
